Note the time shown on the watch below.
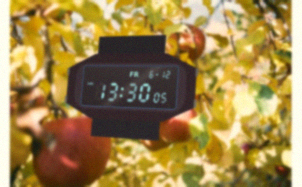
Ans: 13:30
